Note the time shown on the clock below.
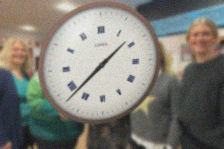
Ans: 1:38
